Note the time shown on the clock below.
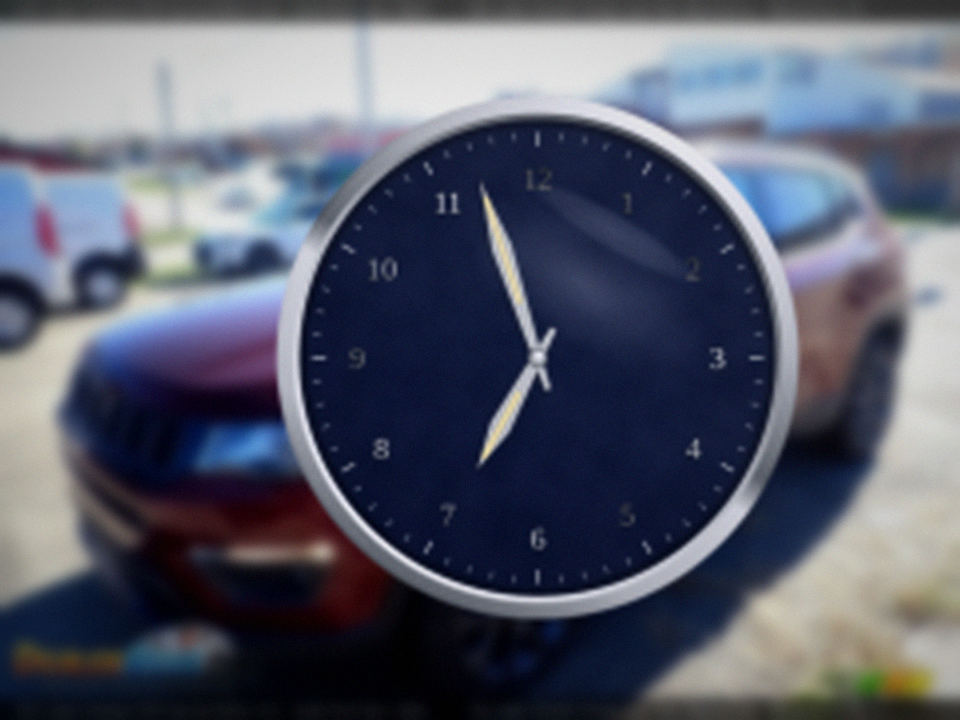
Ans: 6:57
